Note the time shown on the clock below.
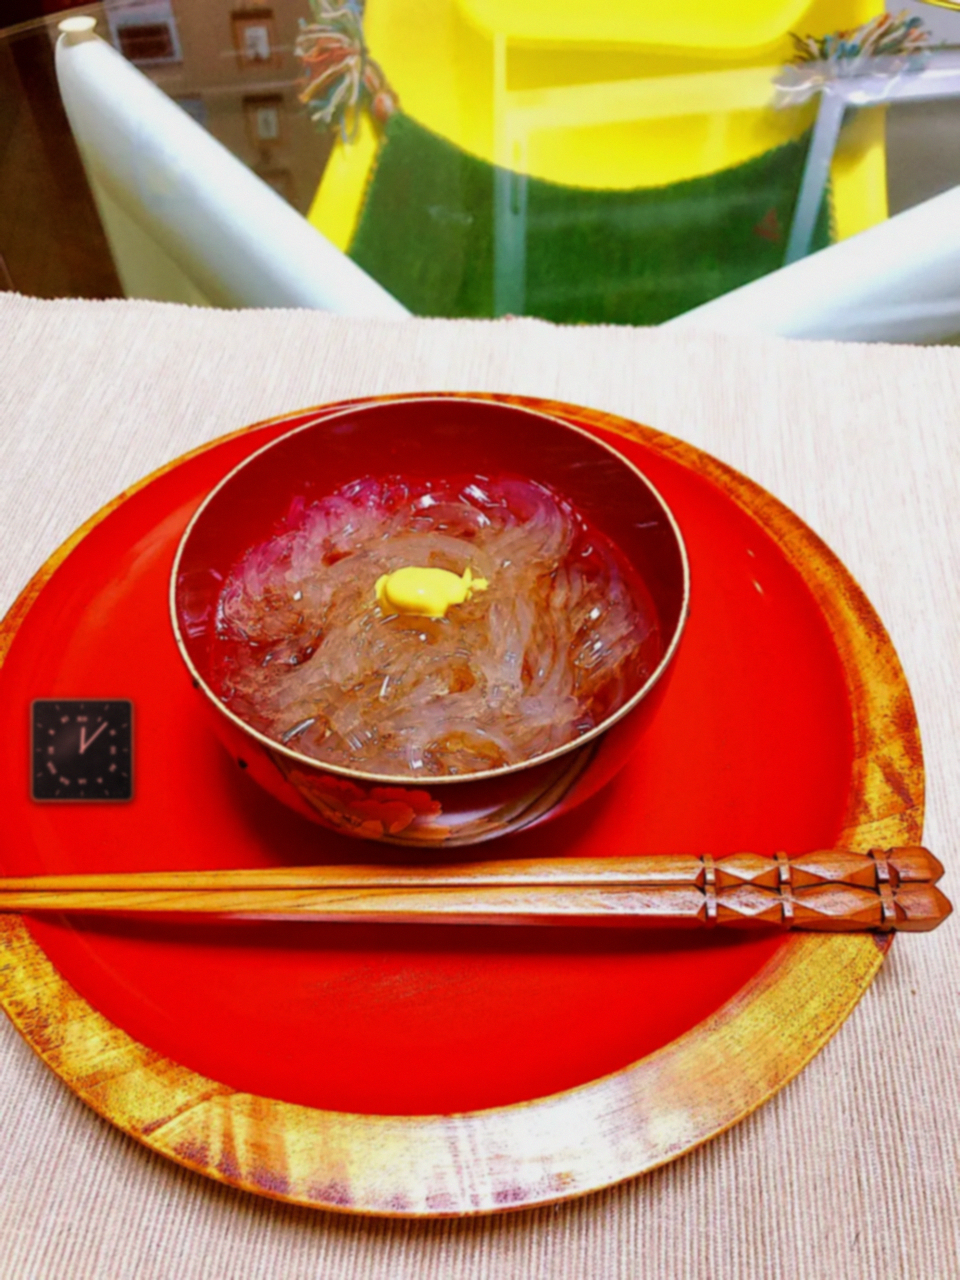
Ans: 12:07
